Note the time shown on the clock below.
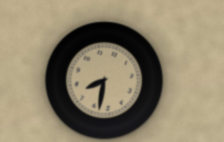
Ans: 7:28
